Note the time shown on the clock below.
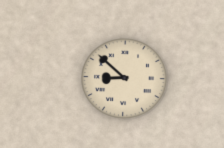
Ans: 8:52
